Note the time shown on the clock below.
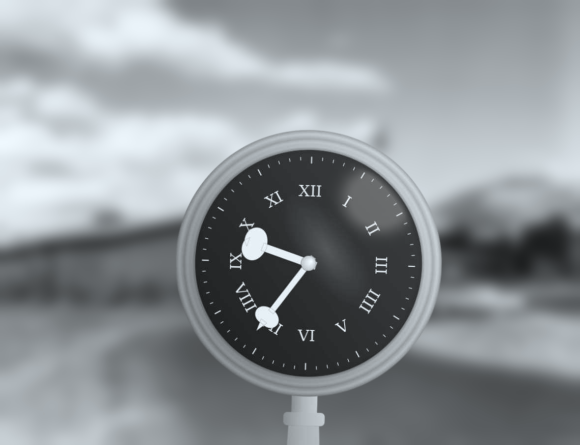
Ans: 9:36
